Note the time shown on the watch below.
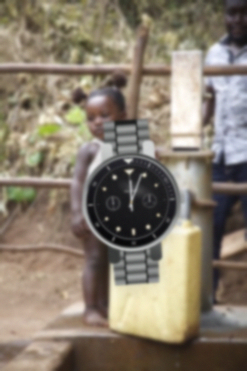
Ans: 12:04
